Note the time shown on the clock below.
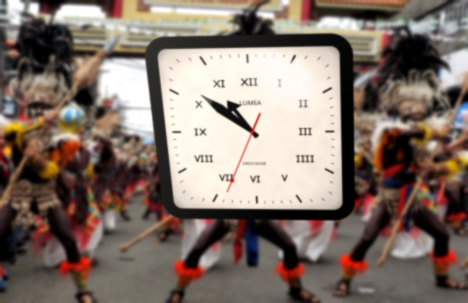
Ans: 10:51:34
